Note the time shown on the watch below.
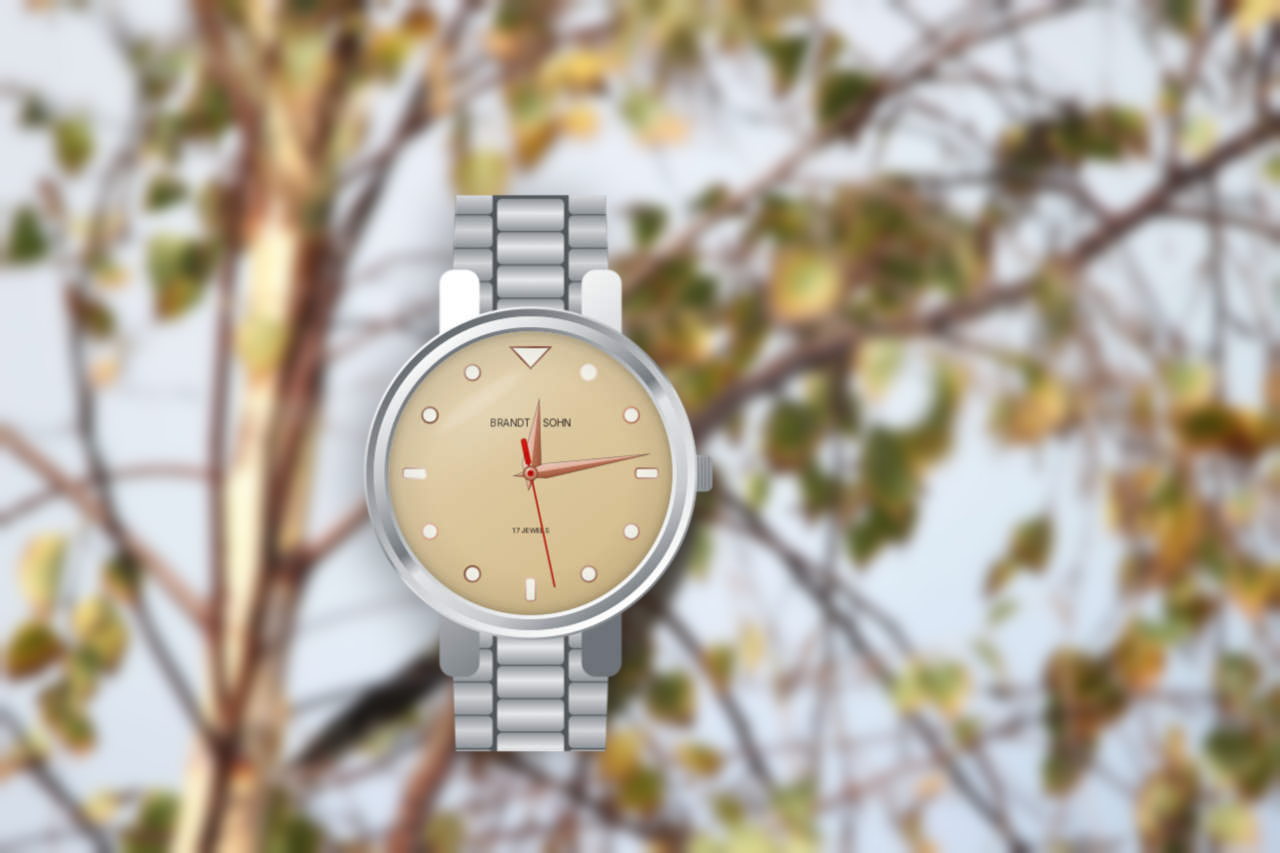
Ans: 12:13:28
